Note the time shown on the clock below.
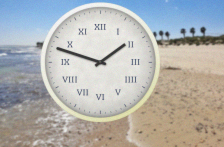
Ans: 1:48
